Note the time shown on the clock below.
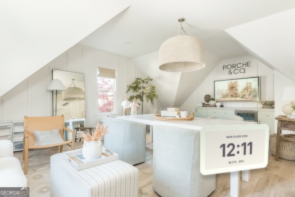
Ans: 12:11
